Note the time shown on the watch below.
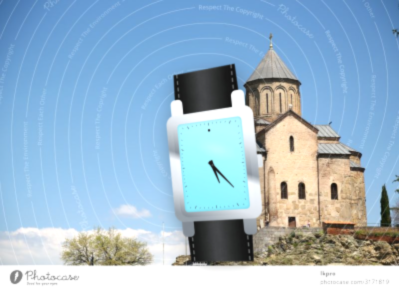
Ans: 5:23
